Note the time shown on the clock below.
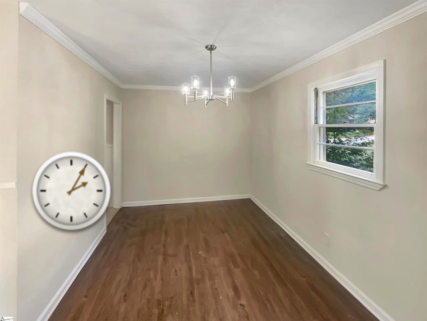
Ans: 2:05
